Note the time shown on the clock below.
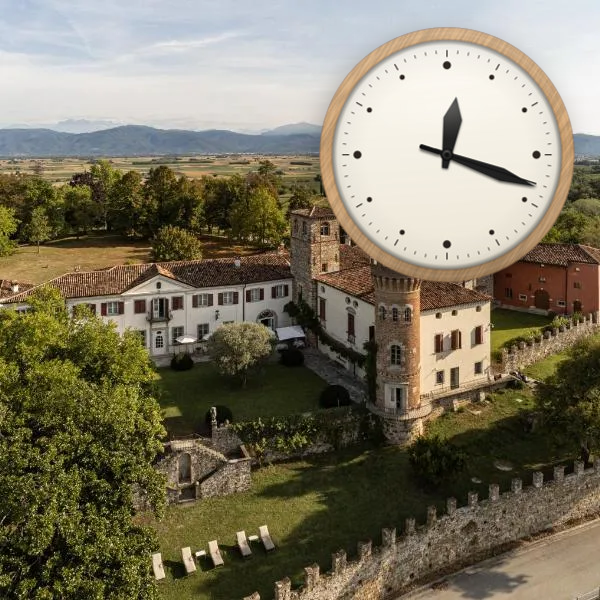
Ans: 12:18:18
